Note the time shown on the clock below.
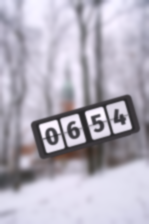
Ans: 6:54
